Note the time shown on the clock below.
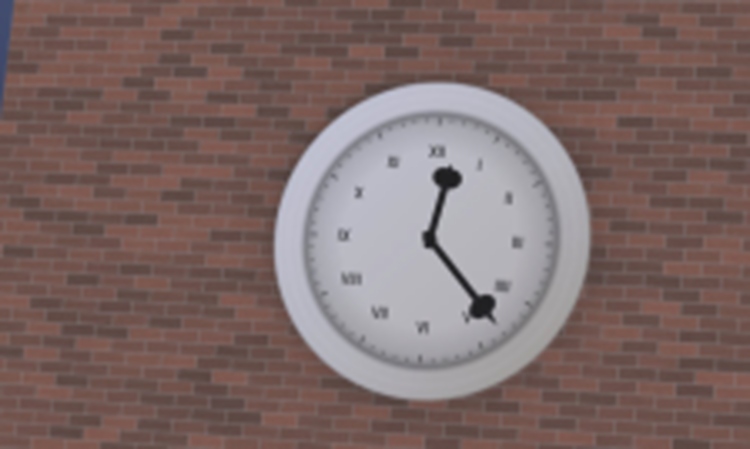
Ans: 12:23
